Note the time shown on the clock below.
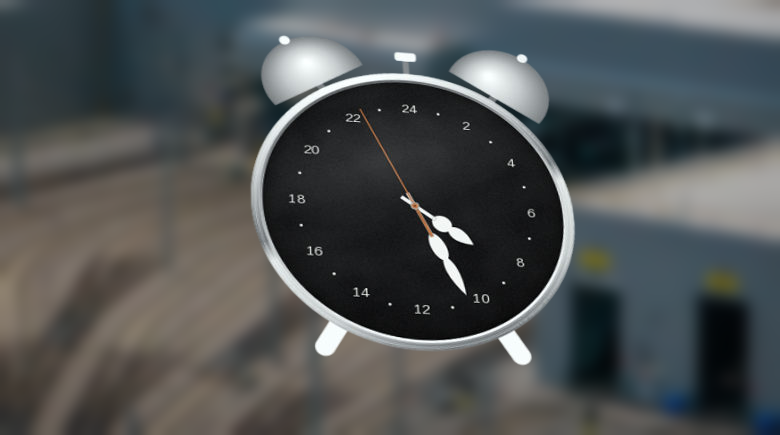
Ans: 8:25:56
